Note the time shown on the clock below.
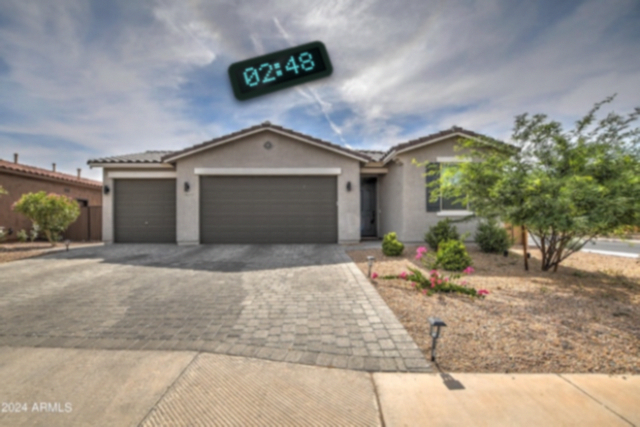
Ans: 2:48
